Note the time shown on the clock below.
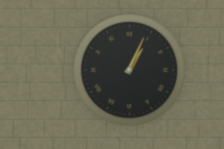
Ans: 1:04
